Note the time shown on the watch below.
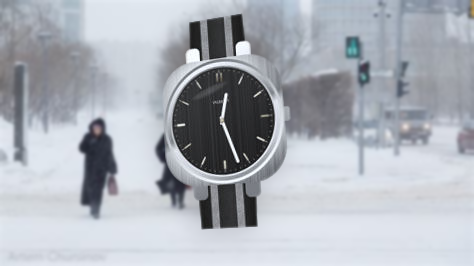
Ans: 12:27
